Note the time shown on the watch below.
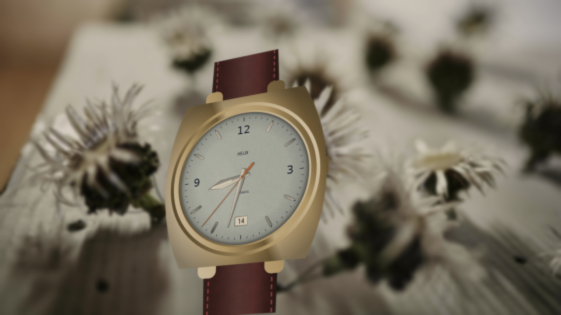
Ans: 8:32:37
